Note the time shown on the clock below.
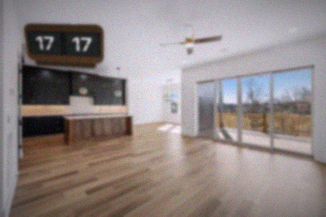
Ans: 17:17
